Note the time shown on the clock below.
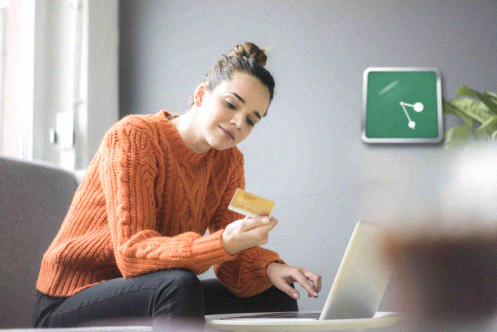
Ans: 3:26
